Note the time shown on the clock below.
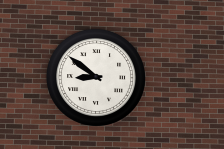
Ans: 8:51
